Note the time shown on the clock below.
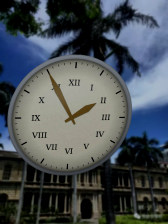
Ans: 1:55
